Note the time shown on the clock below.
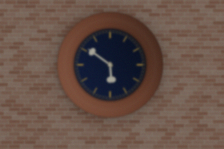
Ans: 5:51
